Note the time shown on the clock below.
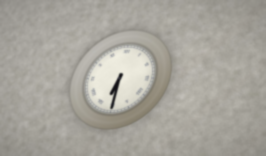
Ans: 6:30
